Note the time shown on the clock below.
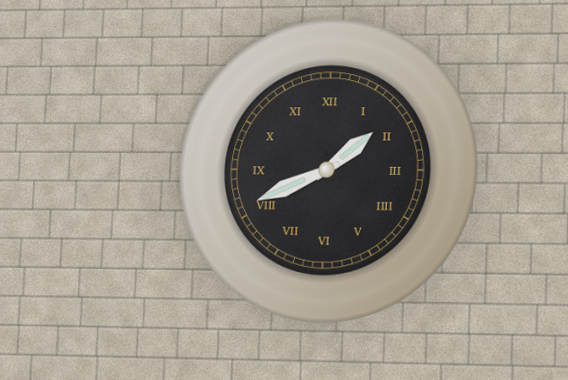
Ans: 1:41
